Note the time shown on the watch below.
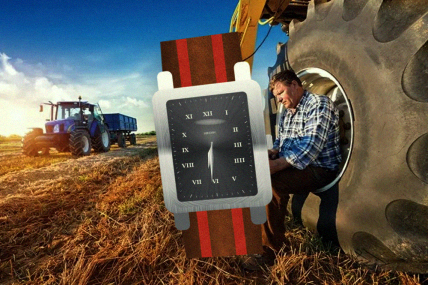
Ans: 6:31
